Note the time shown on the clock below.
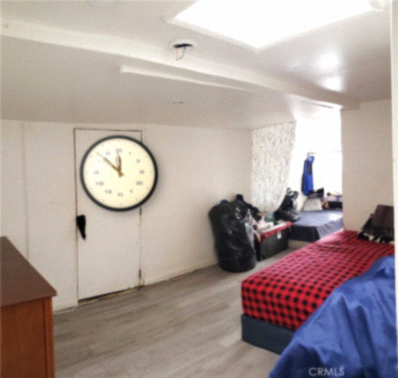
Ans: 11:52
